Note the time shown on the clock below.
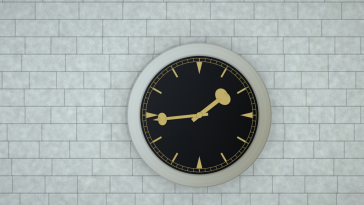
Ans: 1:44
